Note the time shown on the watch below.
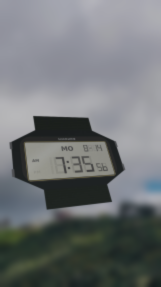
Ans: 7:35
